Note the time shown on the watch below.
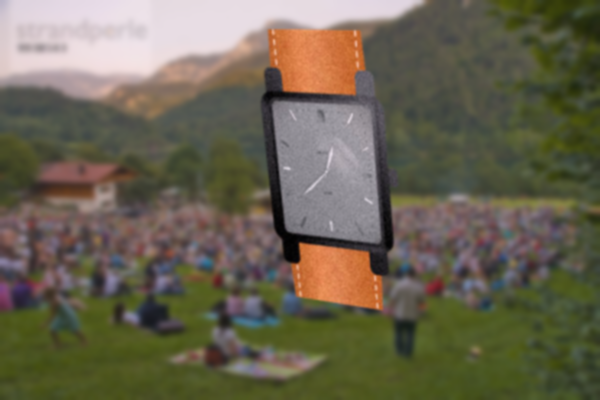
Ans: 12:38
